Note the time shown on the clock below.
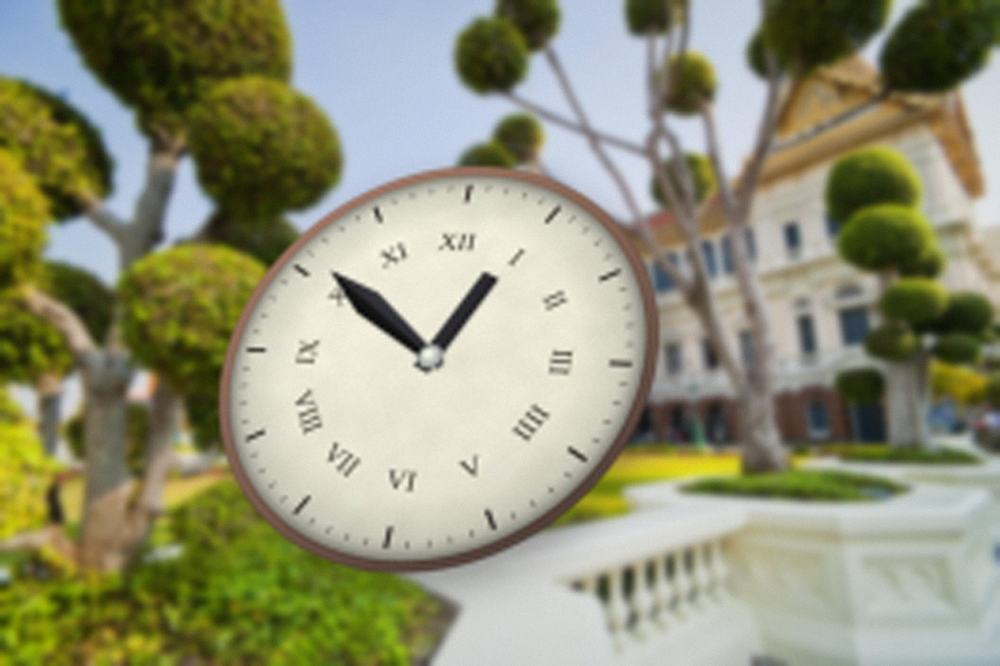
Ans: 12:51
